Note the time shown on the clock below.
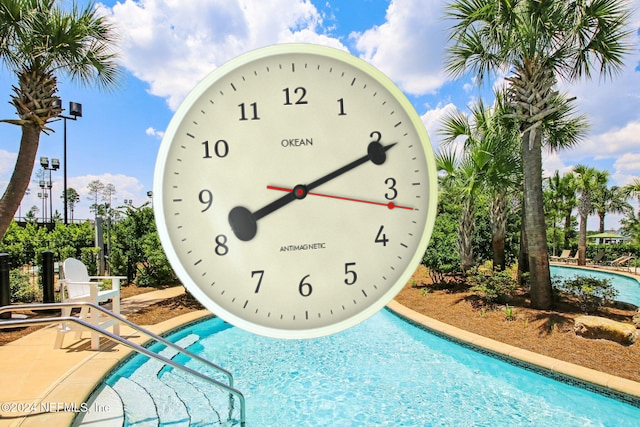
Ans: 8:11:17
